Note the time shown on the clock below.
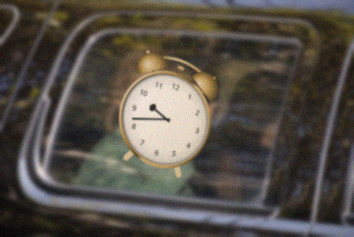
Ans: 9:42
